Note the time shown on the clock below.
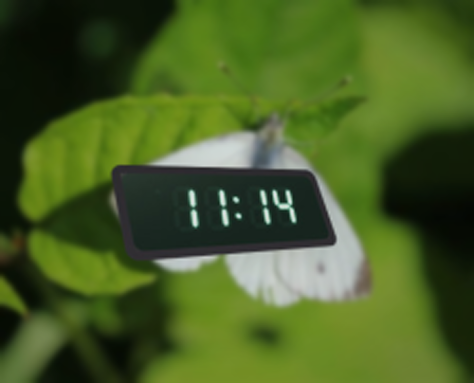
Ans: 11:14
